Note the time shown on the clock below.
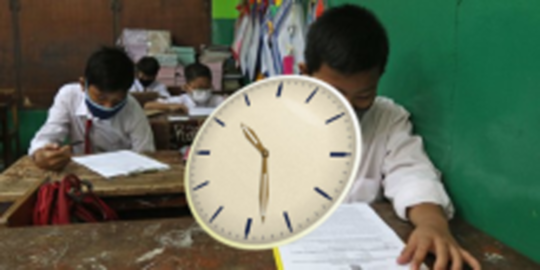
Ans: 10:28
